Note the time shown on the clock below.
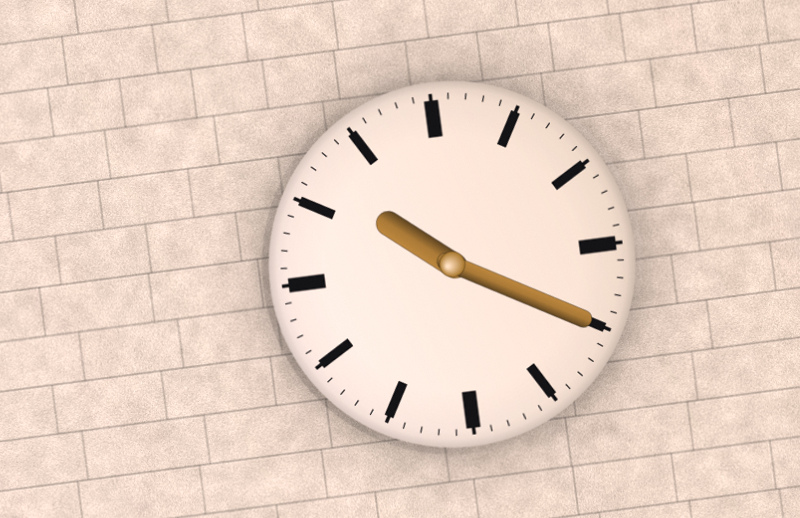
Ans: 10:20
